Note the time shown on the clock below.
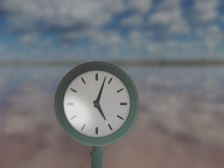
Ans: 5:03
